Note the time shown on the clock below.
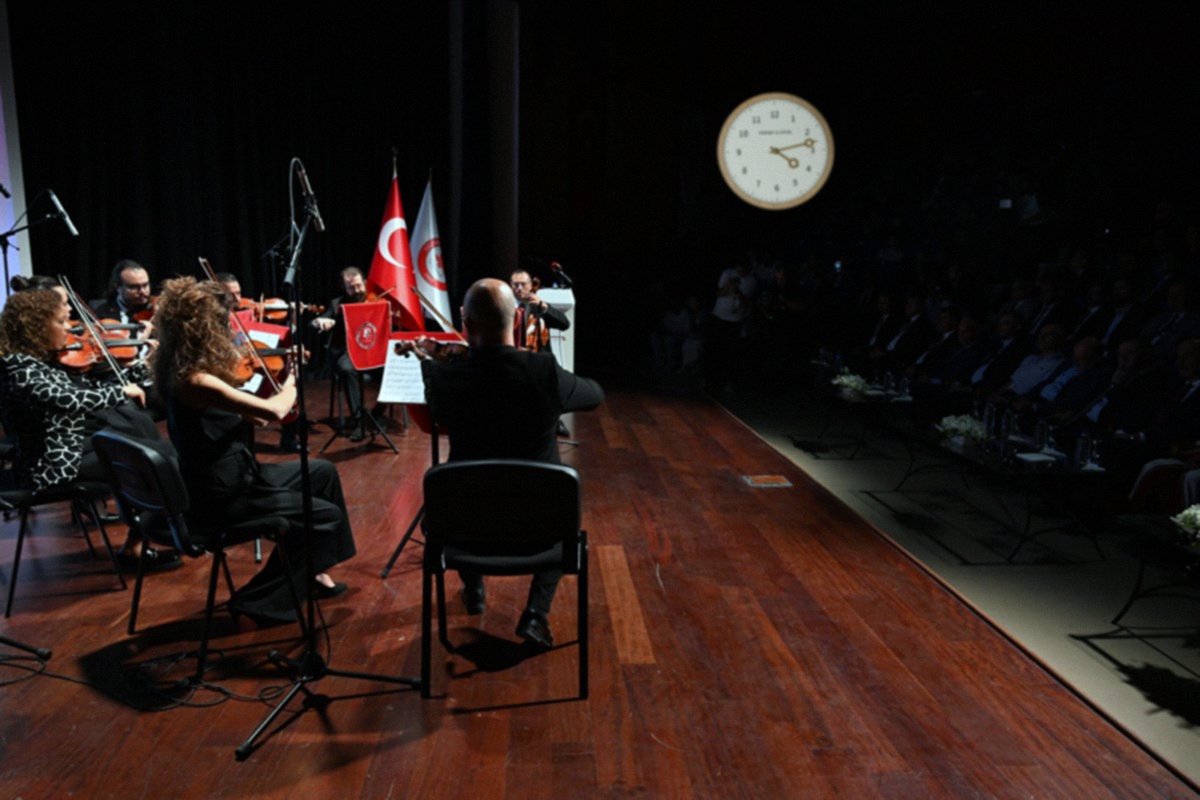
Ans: 4:13
